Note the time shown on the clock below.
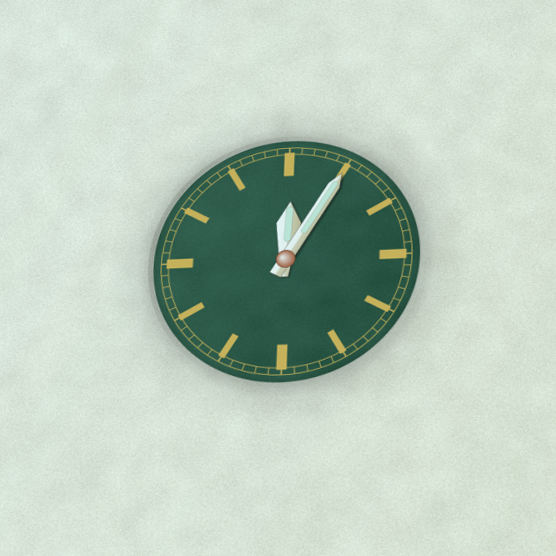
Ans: 12:05
